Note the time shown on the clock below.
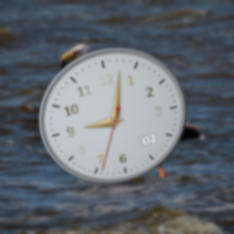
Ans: 9:02:34
